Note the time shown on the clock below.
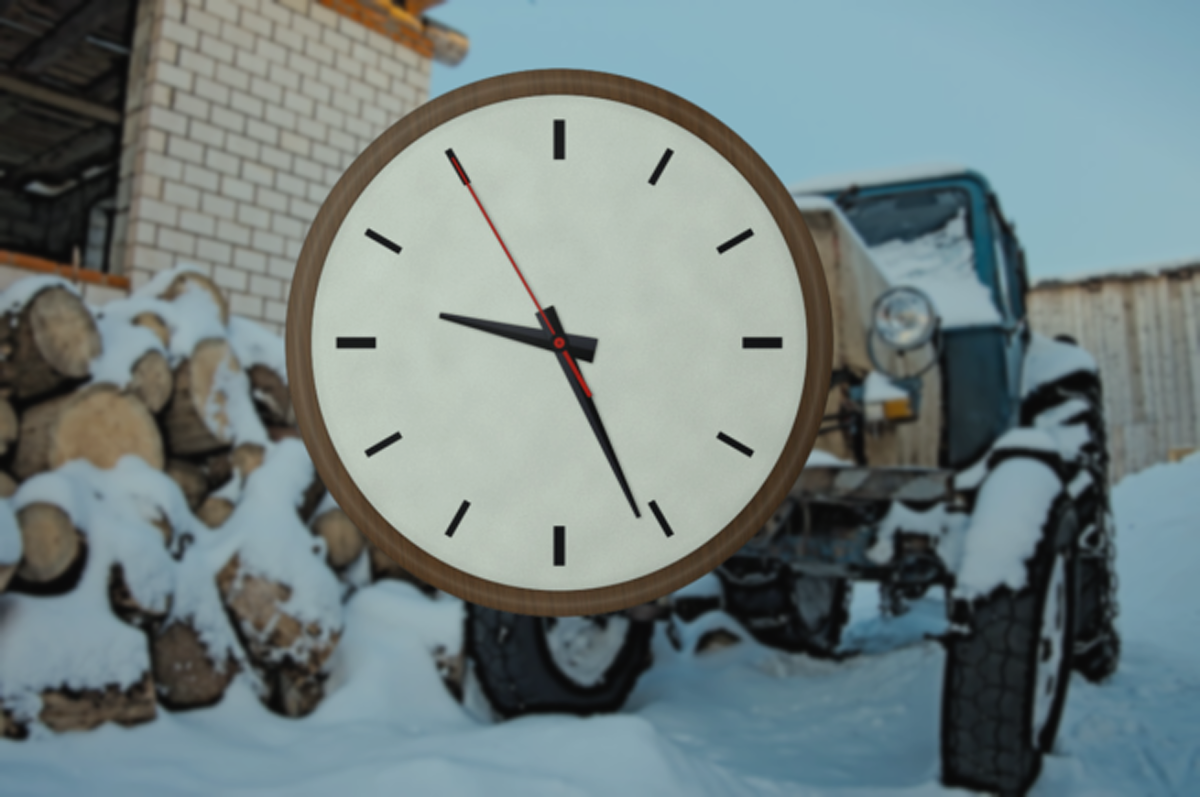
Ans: 9:25:55
